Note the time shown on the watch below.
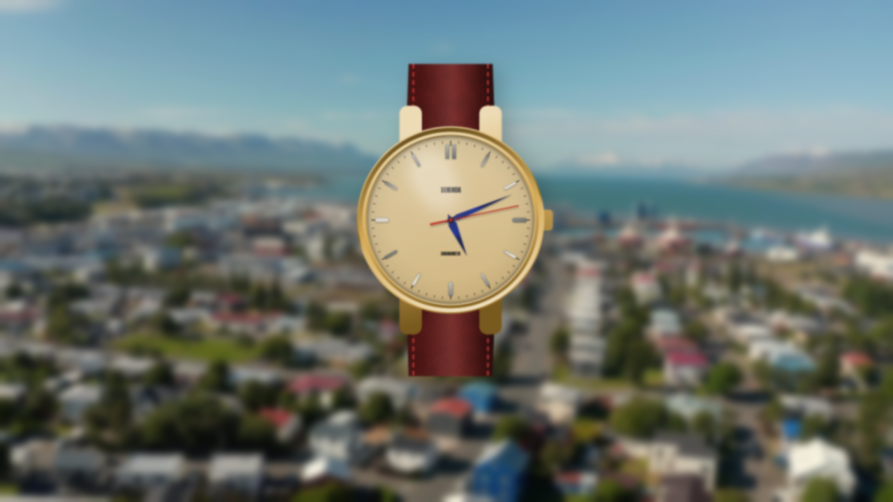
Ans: 5:11:13
